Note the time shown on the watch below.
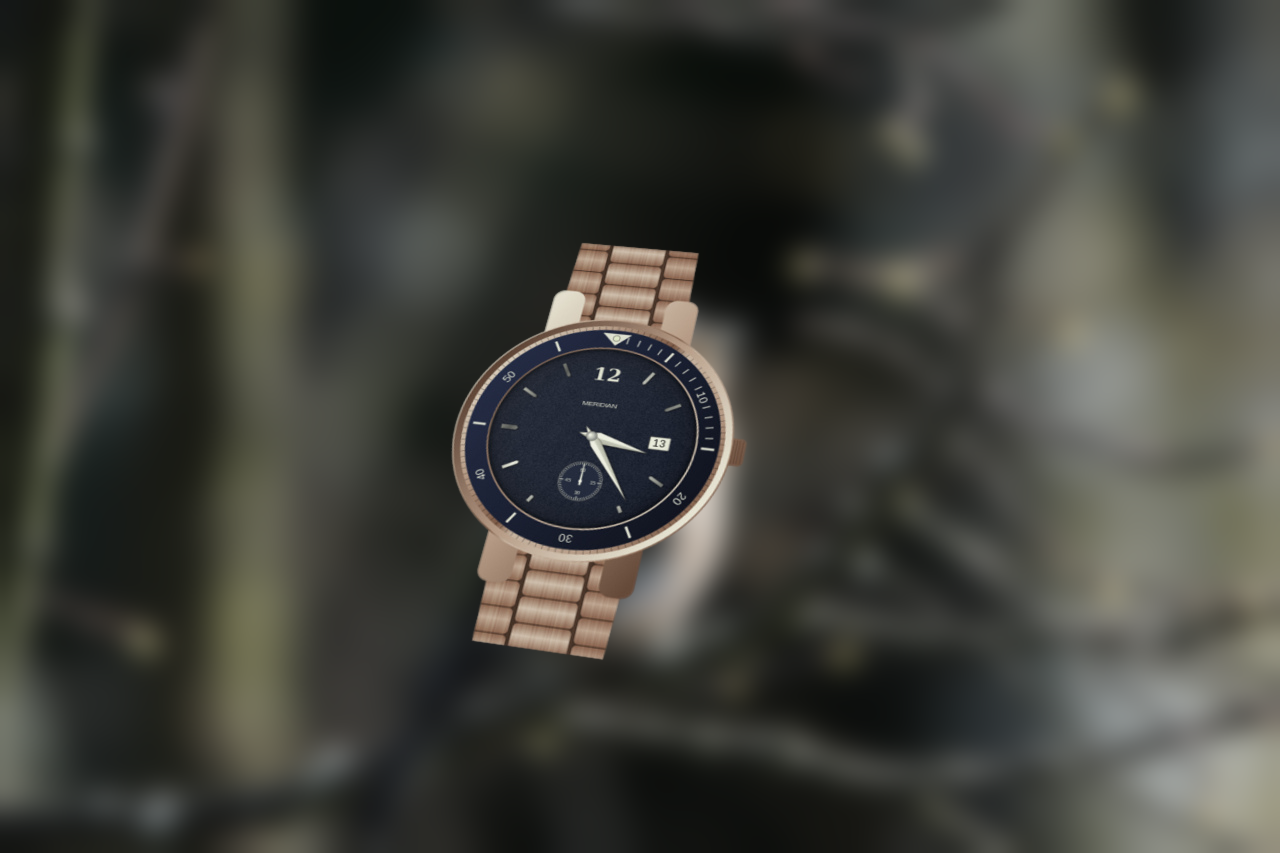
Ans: 3:24
